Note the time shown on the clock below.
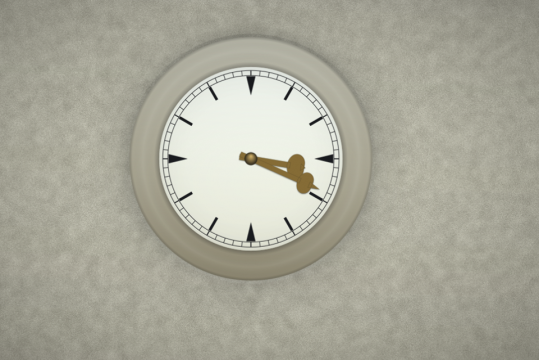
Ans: 3:19
